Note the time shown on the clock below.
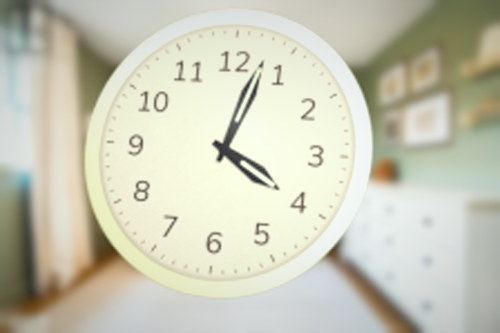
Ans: 4:03
